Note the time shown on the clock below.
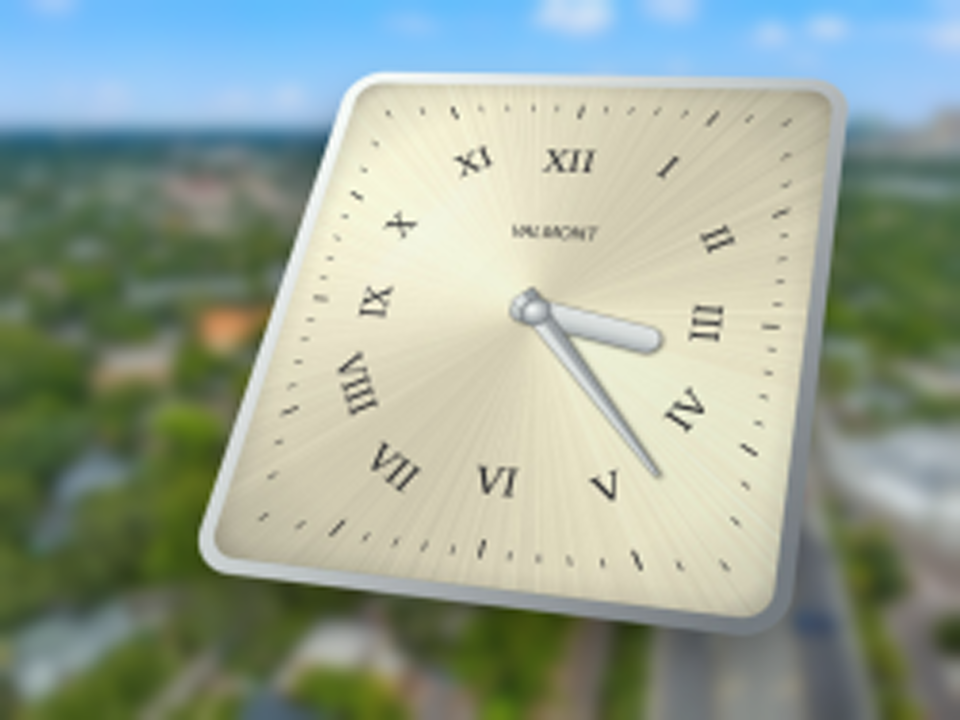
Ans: 3:23
